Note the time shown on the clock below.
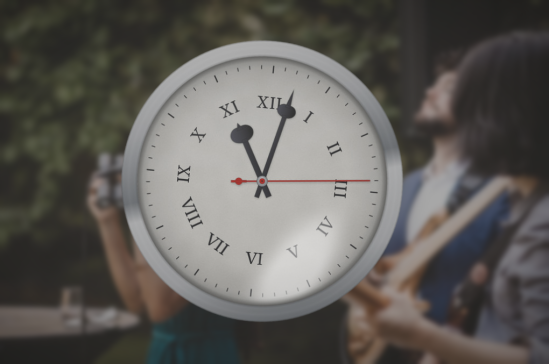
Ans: 11:02:14
